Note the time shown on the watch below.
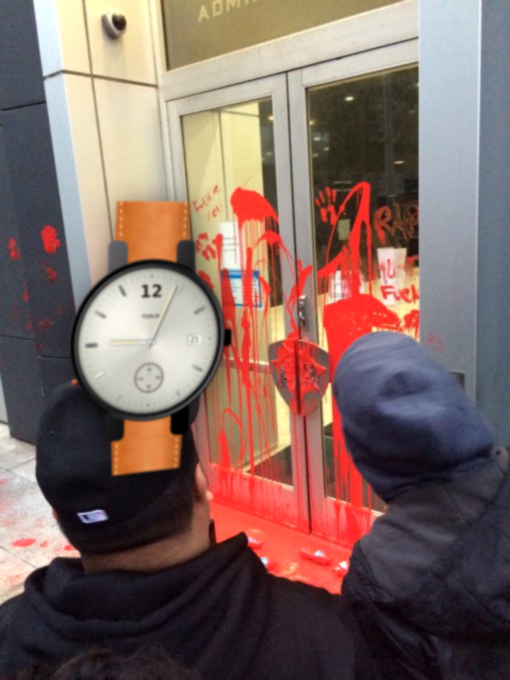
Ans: 9:04
